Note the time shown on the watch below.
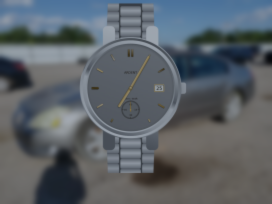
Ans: 7:05
